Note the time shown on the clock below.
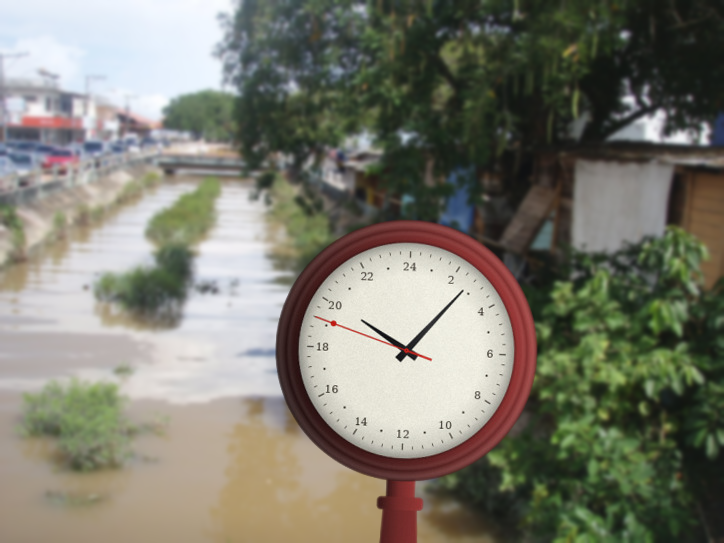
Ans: 20:06:48
